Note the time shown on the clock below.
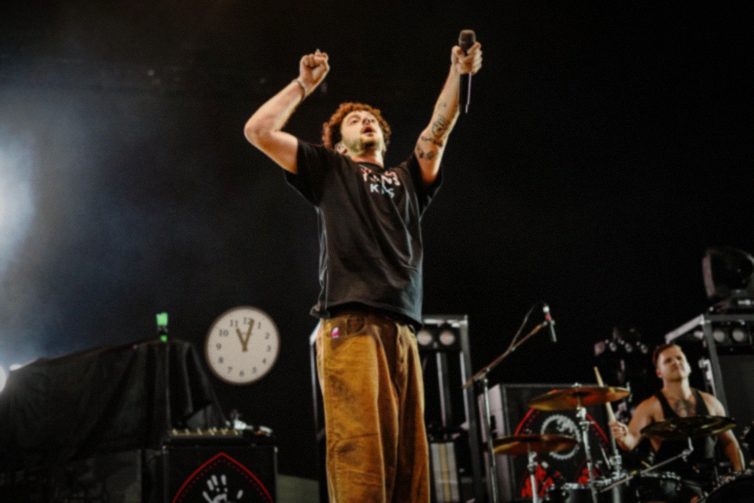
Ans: 11:02
